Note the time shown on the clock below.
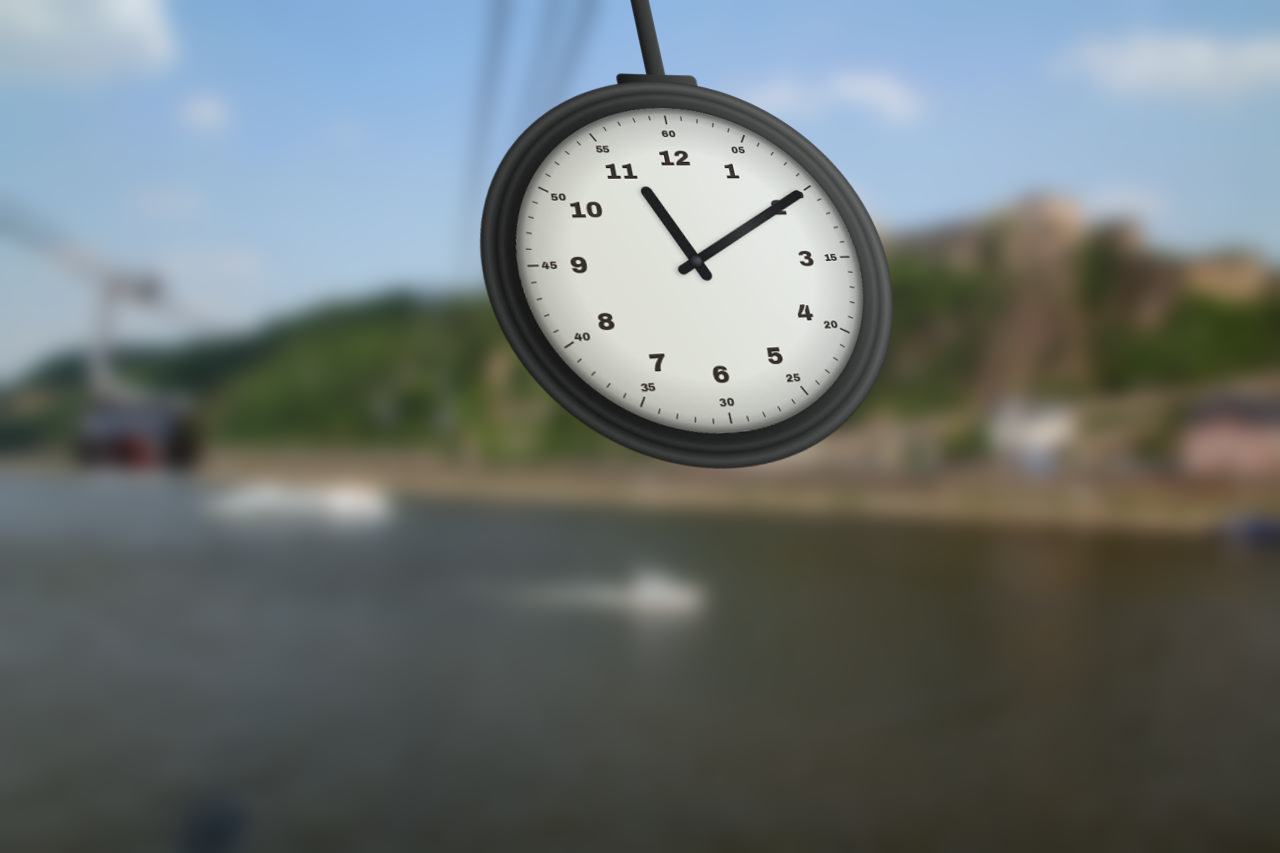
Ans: 11:10
